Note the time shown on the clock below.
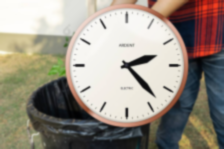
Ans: 2:23
